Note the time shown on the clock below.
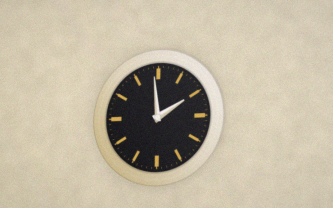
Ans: 1:59
